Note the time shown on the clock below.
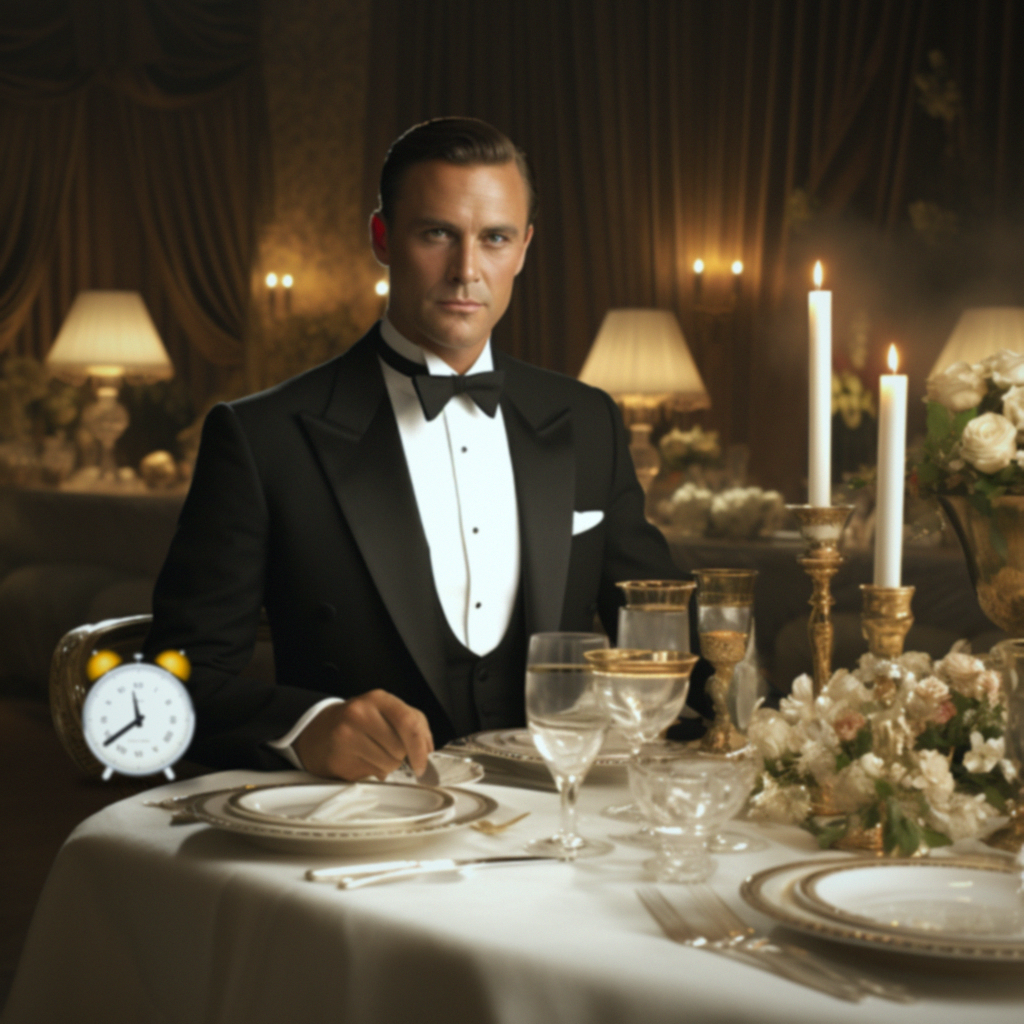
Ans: 11:39
